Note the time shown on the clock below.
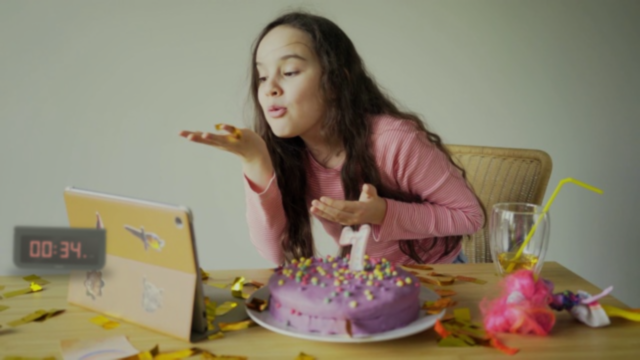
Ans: 0:34
